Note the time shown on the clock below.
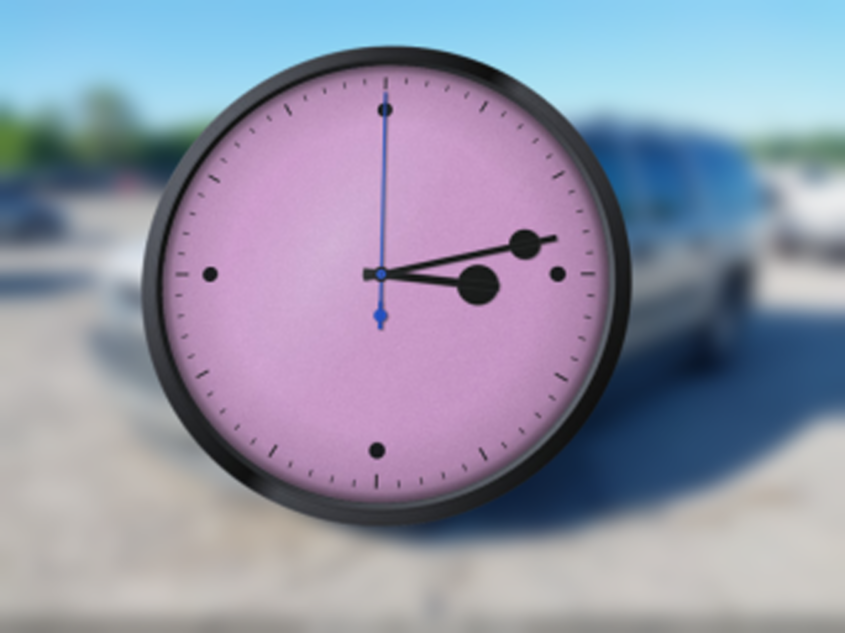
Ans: 3:13:00
